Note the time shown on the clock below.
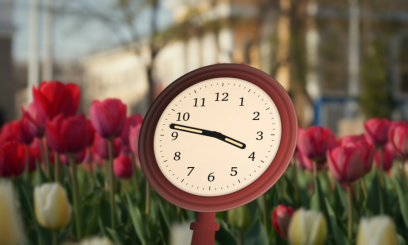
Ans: 3:47
